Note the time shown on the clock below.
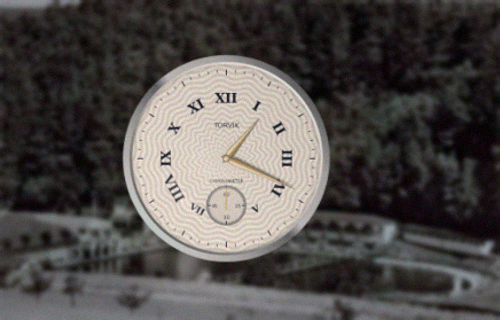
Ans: 1:19
